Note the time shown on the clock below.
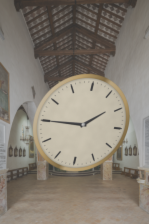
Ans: 1:45
